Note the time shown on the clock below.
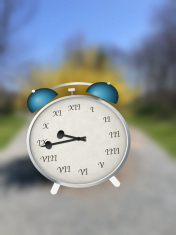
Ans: 9:44
